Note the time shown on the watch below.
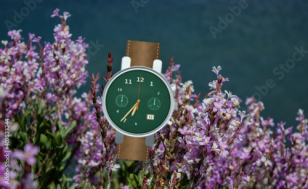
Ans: 6:36
